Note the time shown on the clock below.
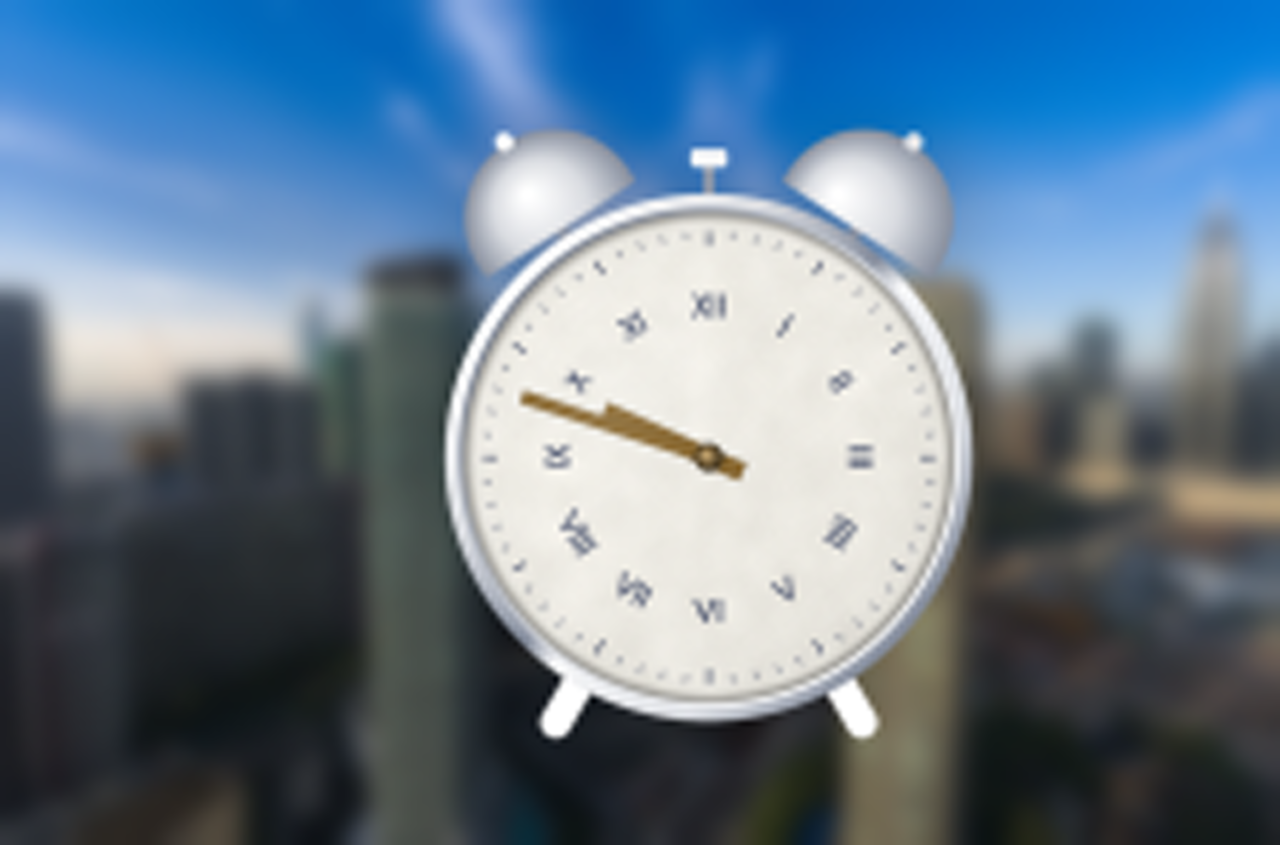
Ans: 9:48
